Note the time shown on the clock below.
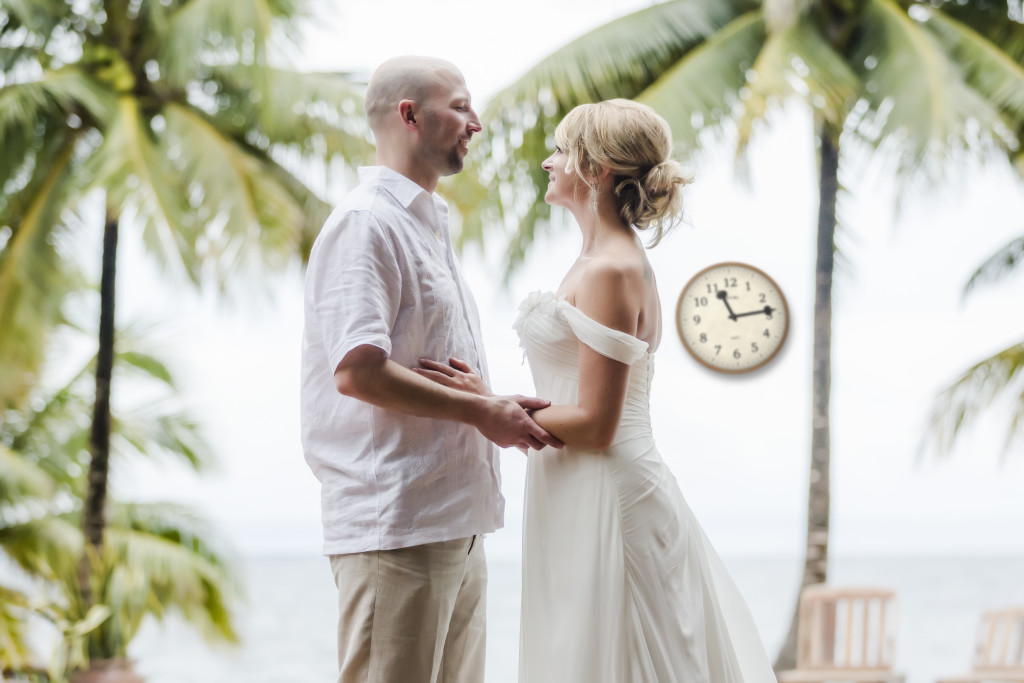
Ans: 11:14
